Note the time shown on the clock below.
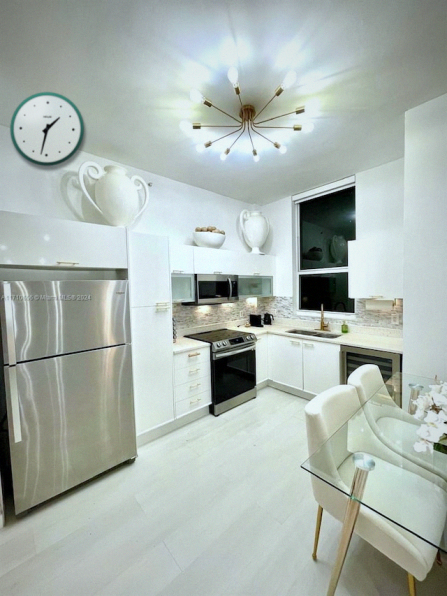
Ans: 1:32
